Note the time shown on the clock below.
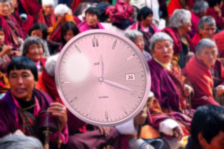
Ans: 12:19
